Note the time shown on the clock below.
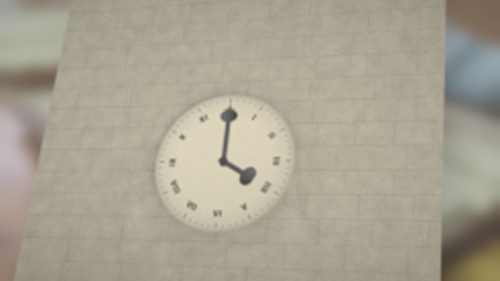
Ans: 4:00
